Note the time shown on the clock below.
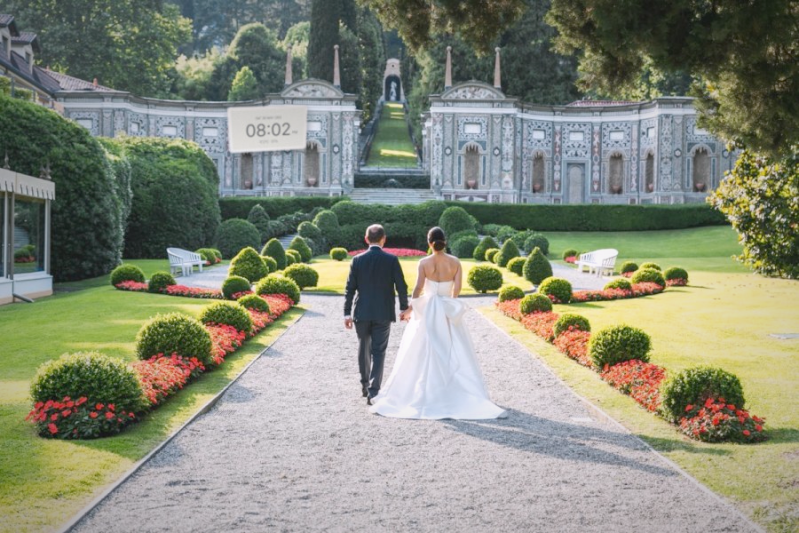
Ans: 8:02
